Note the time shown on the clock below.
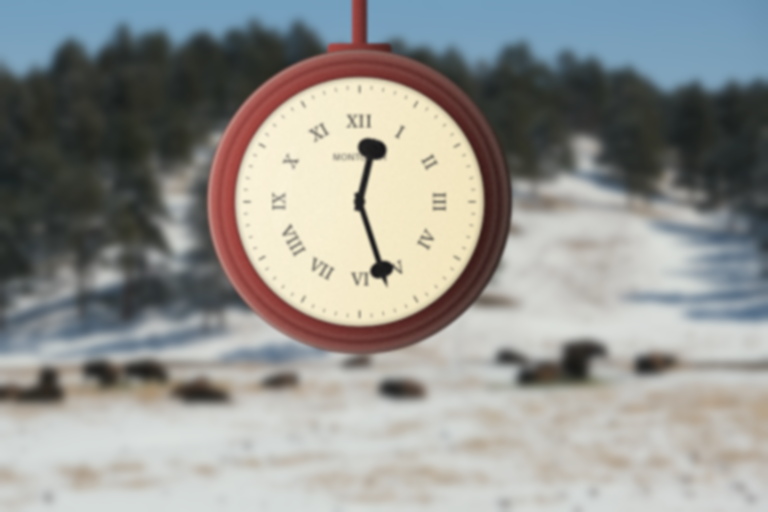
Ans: 12:27
